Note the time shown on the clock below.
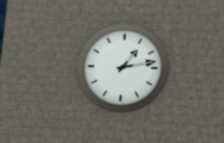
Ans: 1:13
